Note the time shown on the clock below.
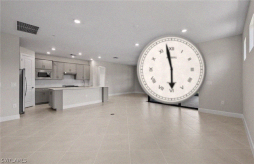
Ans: 5:58
